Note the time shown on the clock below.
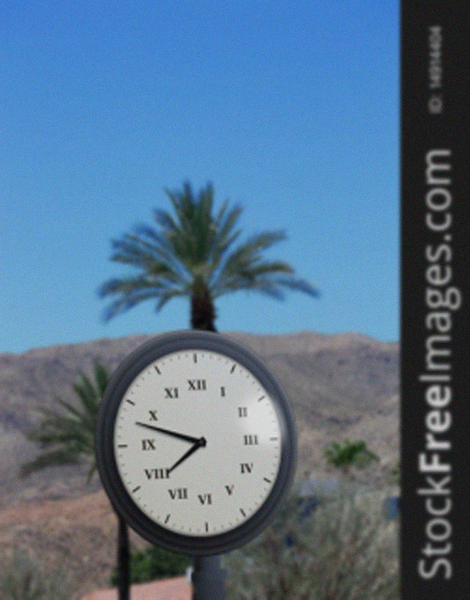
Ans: 7:48
